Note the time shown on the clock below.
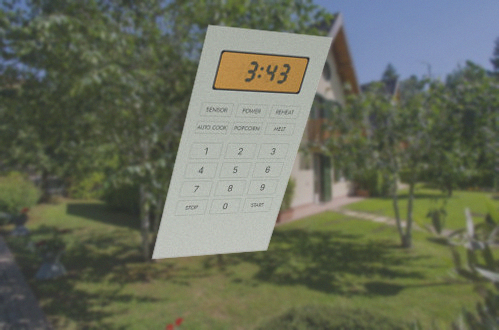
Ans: 3:43
